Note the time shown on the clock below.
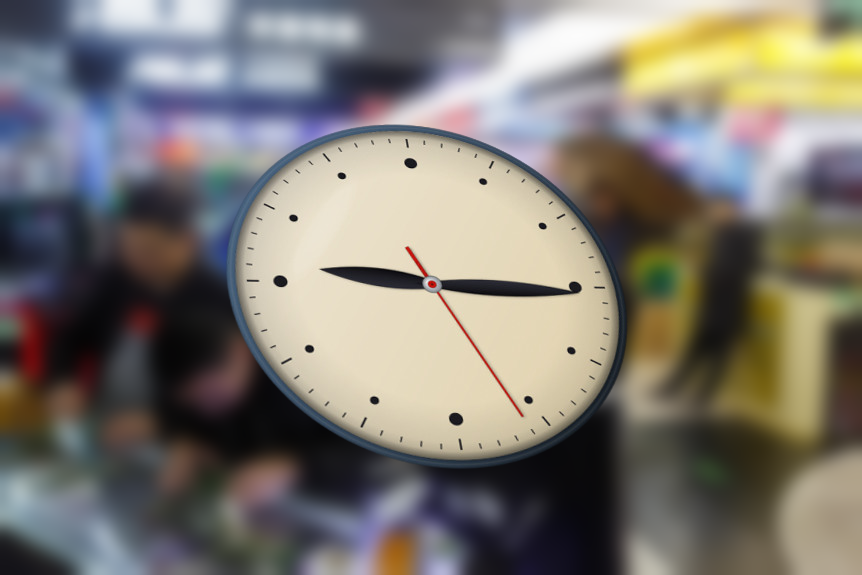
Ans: 9:15:26
